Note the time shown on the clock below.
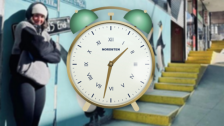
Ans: 1:32
